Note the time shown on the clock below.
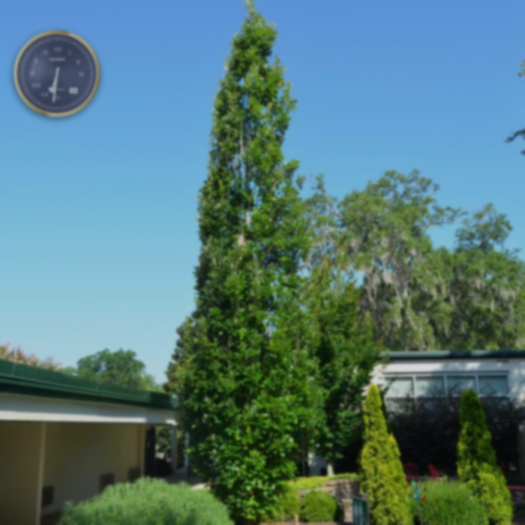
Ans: 6:31
